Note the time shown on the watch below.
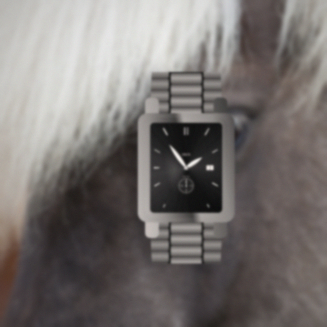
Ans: 1:54
